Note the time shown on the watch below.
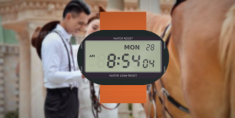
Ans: 8:54:04
